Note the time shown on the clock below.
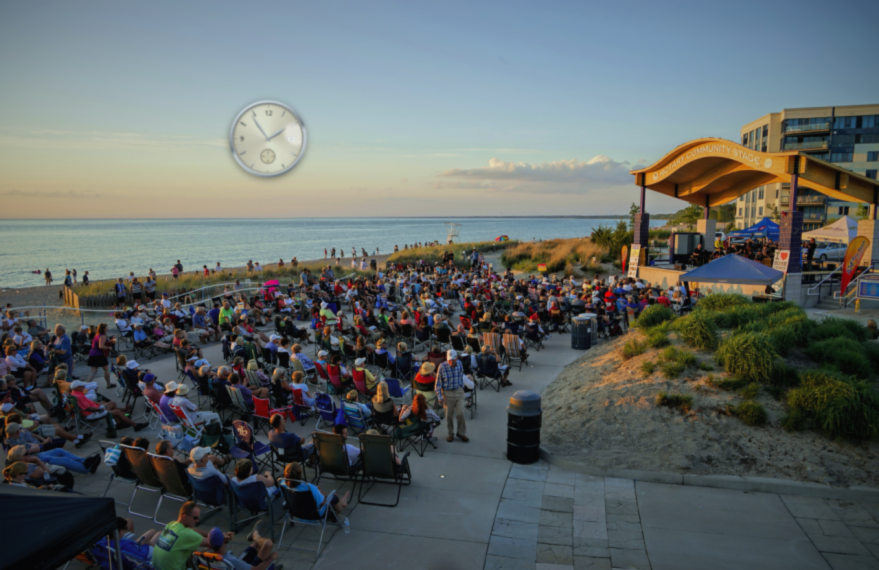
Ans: 1:54
